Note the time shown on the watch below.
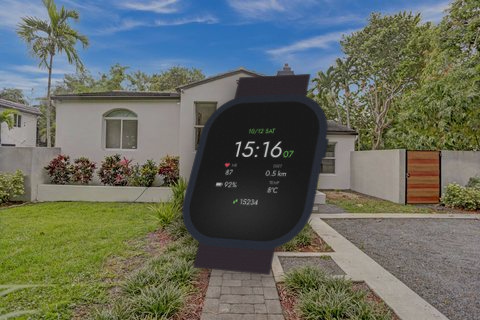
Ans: 15:16:07
